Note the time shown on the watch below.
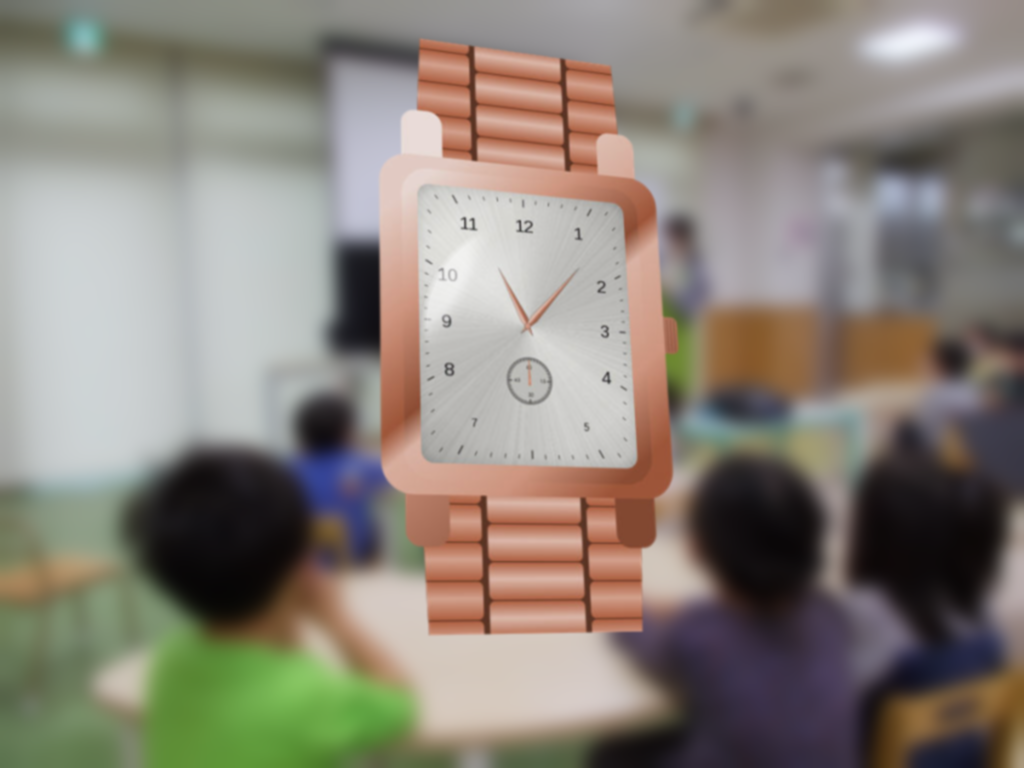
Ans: 11:07
